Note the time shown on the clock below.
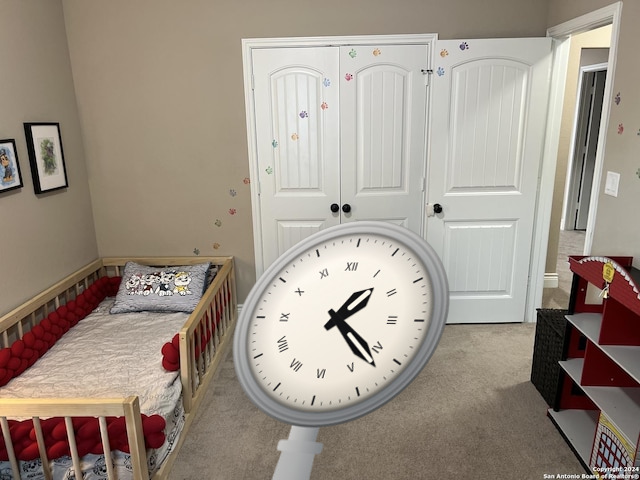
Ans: 1:22
